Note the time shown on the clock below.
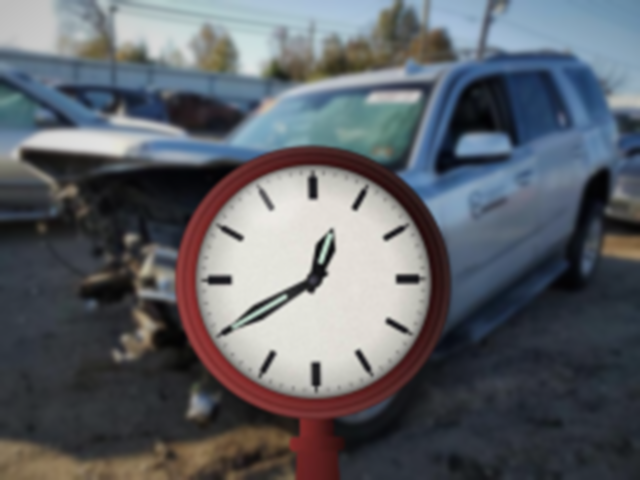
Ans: 12:40
